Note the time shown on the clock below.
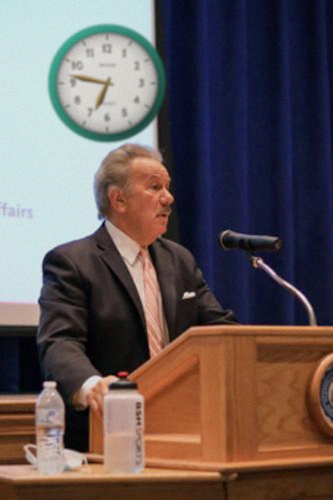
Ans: 6:47
